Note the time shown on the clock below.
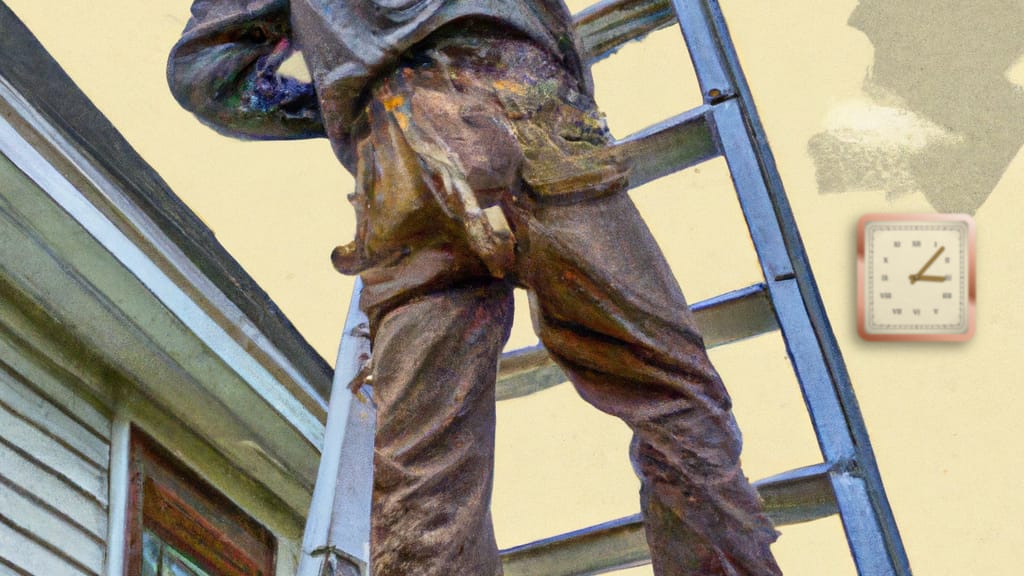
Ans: 3:07
